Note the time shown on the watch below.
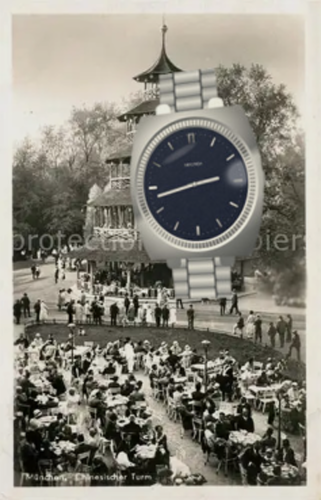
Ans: 2:43
